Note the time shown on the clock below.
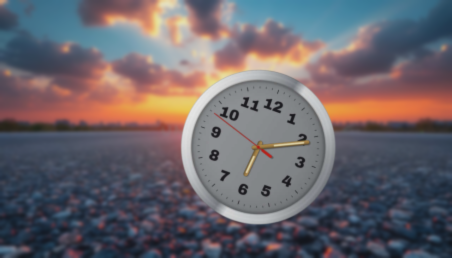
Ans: 6:10:48
